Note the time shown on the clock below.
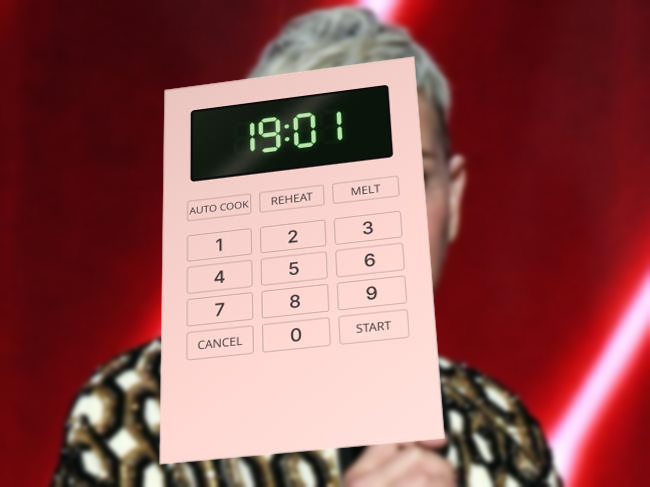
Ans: 19:01
